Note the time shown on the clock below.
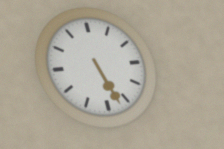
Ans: 5:27
